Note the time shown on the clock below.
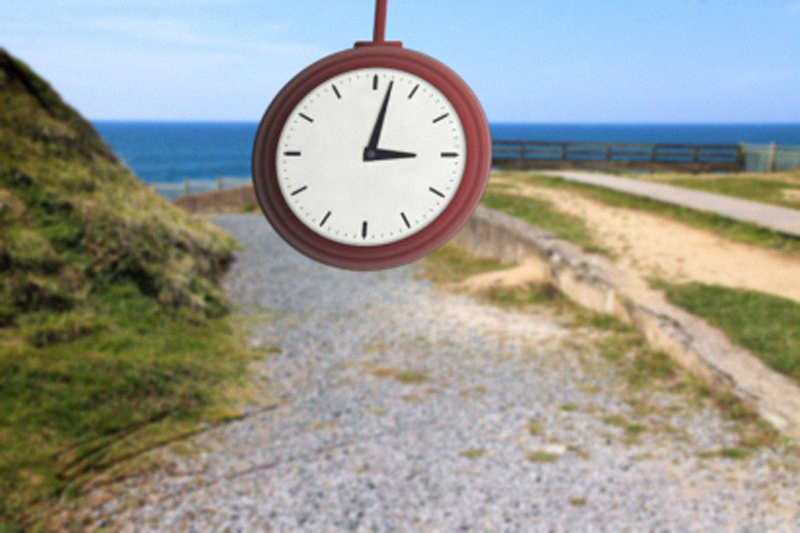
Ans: 3:02
